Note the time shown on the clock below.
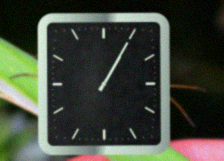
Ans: 1:05
